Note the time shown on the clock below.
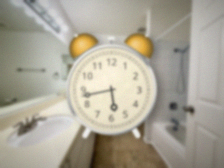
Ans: 5:43
